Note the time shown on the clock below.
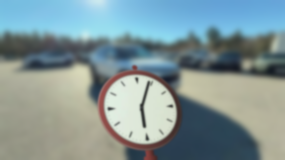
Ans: 6:04
